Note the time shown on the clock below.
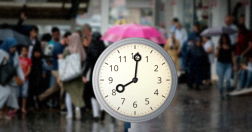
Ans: 8:01
